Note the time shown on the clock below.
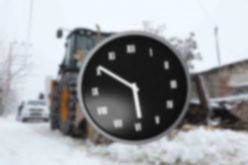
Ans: 5:51
